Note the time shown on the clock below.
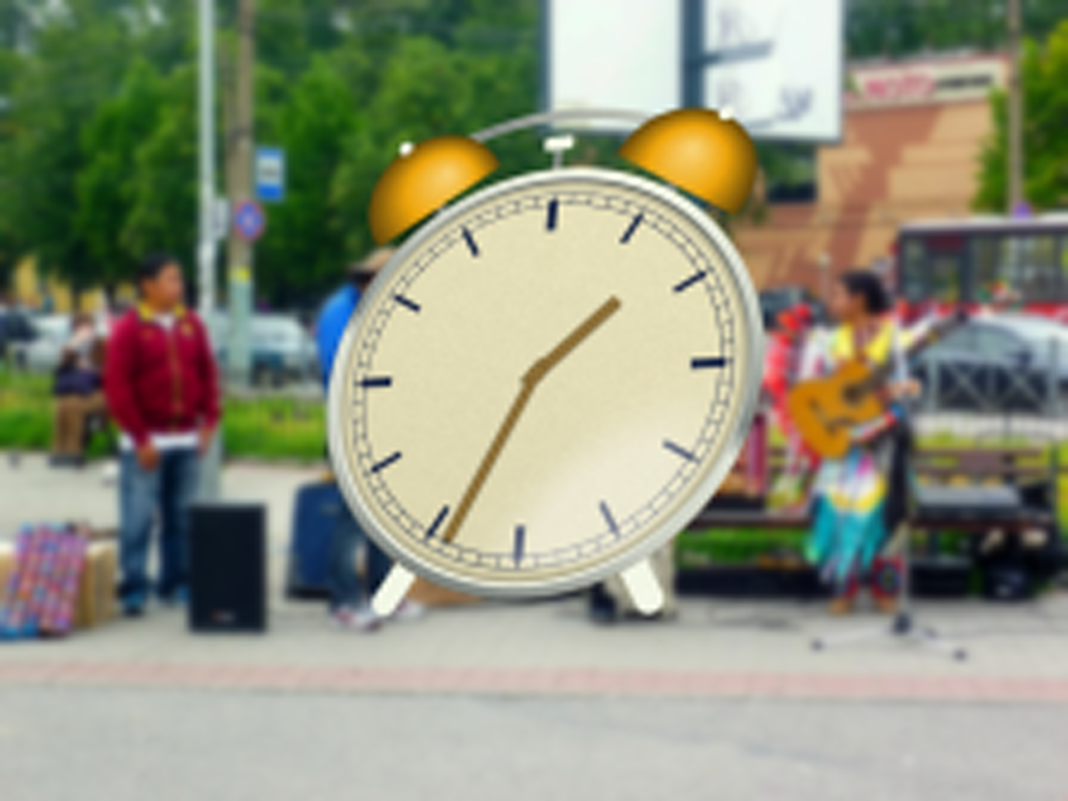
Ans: 1:34
